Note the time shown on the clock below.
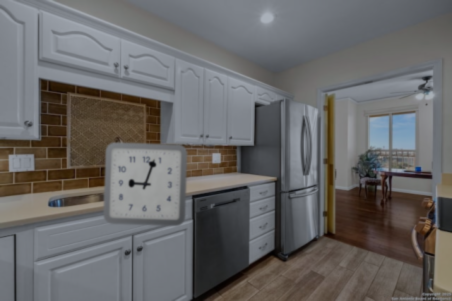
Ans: 9:03
